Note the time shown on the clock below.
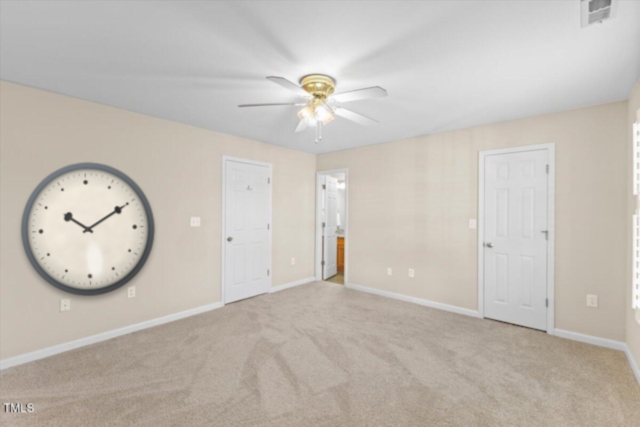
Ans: 10:10
